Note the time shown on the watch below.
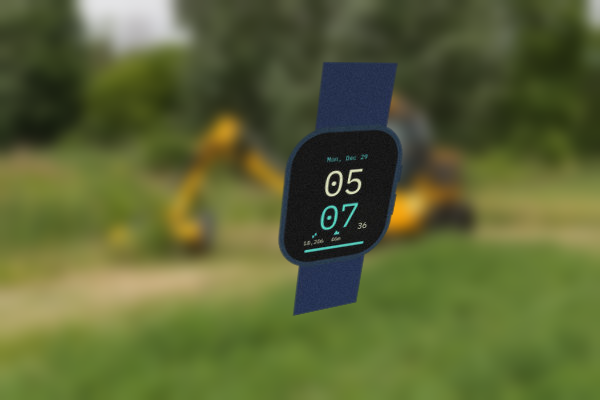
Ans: 5:07:36
